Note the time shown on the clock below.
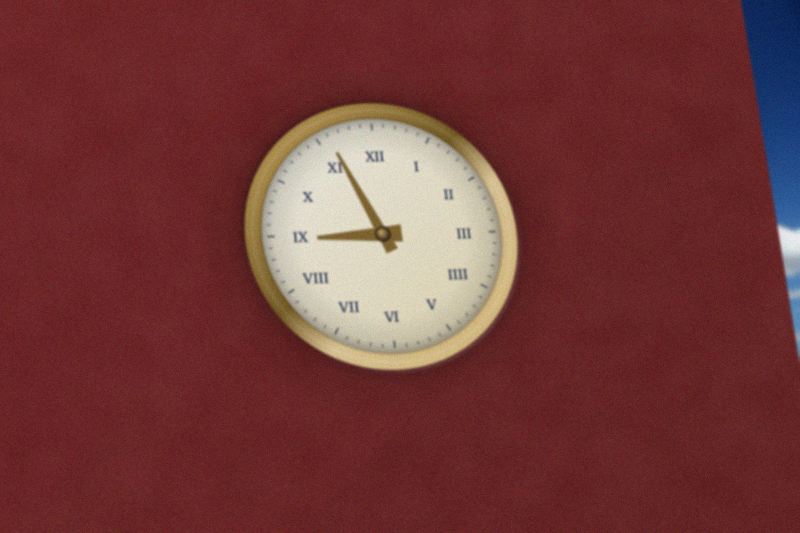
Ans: 8:56
